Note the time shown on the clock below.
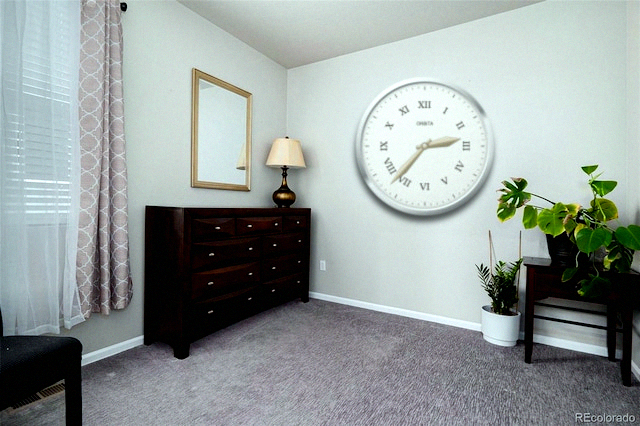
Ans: 2:37
